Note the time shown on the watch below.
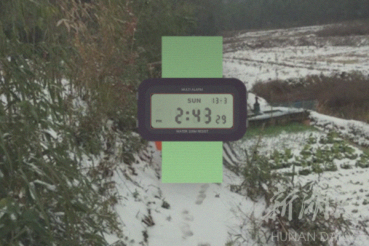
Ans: 2:43:29
